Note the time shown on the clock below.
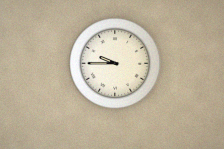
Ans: 9:45
